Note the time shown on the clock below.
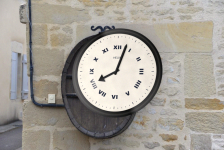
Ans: 8:03
